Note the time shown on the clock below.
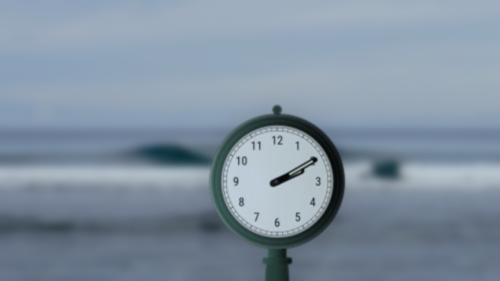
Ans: 2:10
